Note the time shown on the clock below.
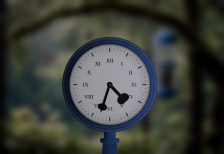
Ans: 4:33
